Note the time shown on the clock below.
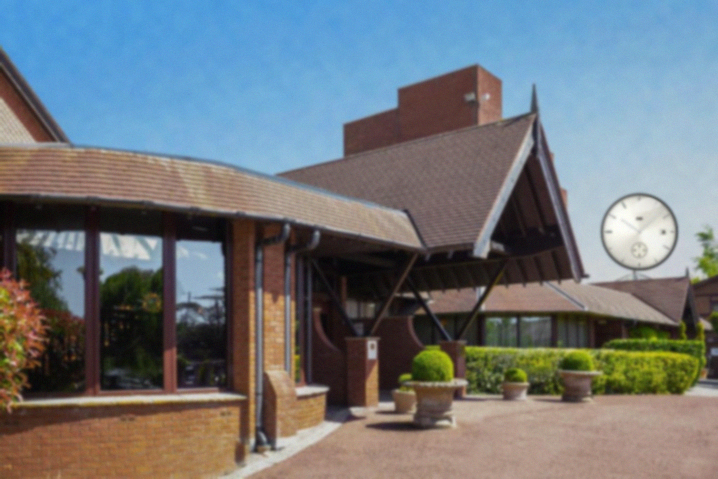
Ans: 10:08
